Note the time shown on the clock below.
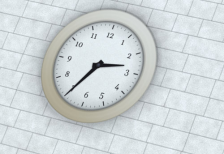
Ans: 2:35
